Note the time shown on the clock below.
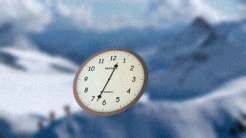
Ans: 12:33
